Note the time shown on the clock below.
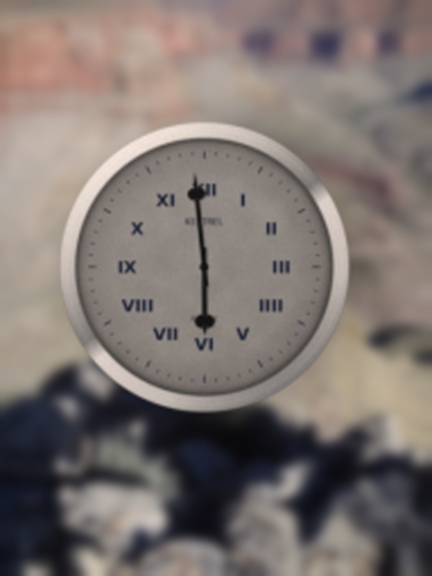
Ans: 5:59
